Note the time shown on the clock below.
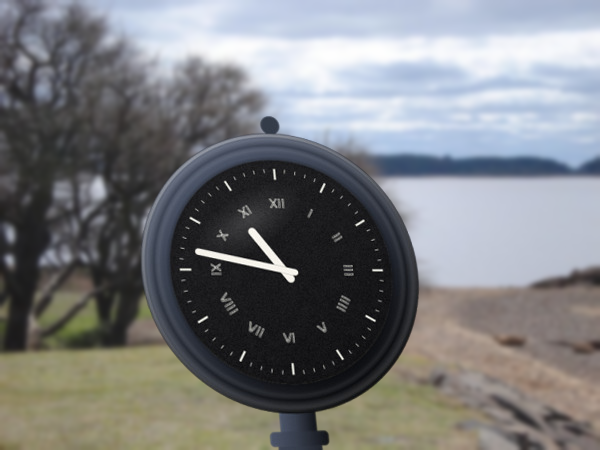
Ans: 10:47
